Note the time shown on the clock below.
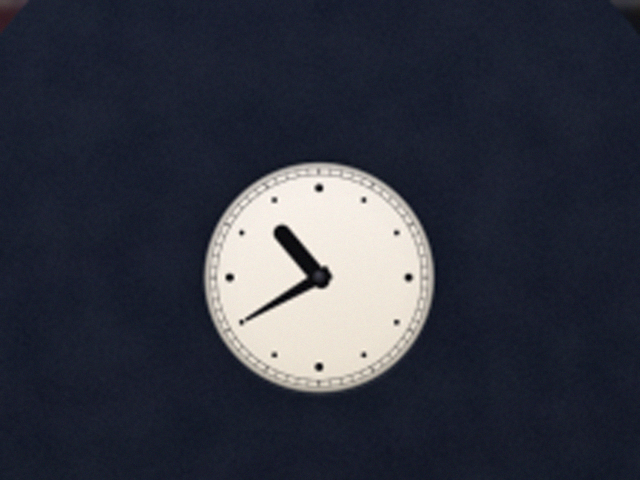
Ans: 10:40
